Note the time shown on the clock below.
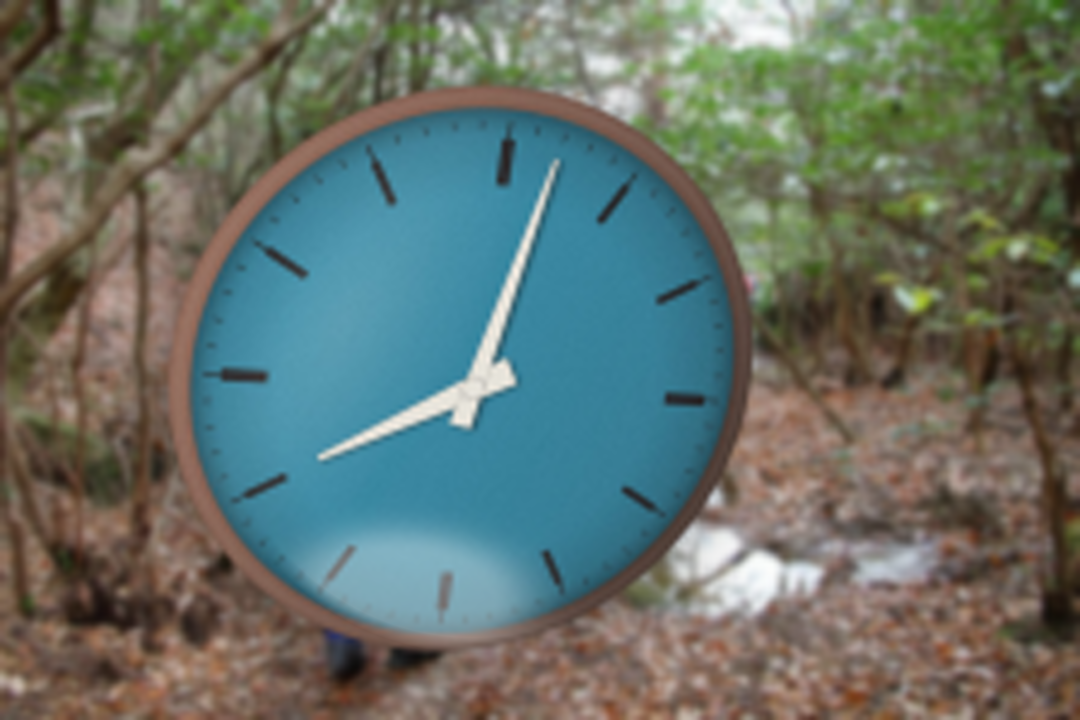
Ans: 8:02
